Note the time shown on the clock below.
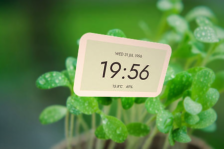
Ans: 19:56
